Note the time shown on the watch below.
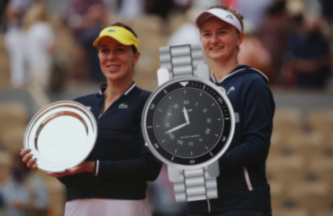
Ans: 11:42
